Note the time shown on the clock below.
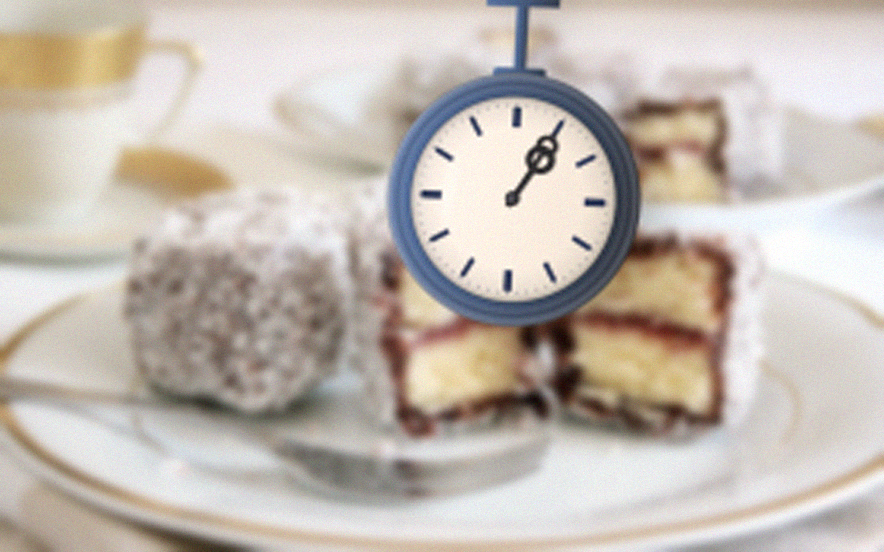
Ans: 1:05
